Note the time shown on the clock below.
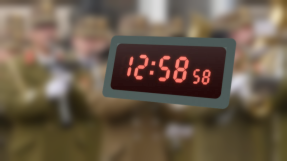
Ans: 12:58:58
